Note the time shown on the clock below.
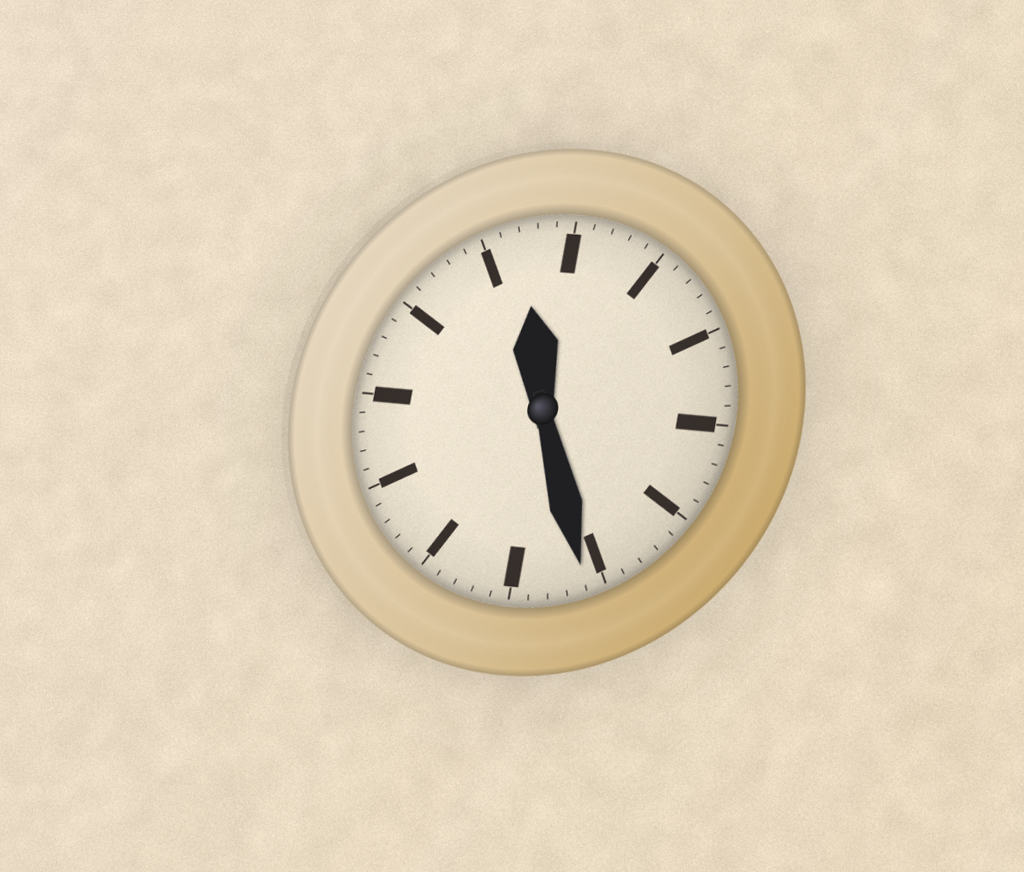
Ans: 11:26
